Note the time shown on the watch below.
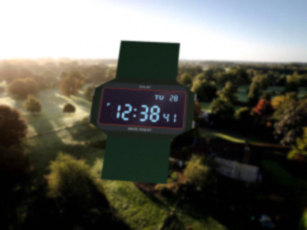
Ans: 12:38:41
